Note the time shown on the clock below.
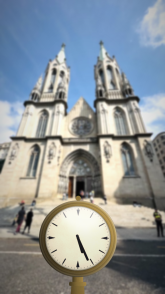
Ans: 5:26
